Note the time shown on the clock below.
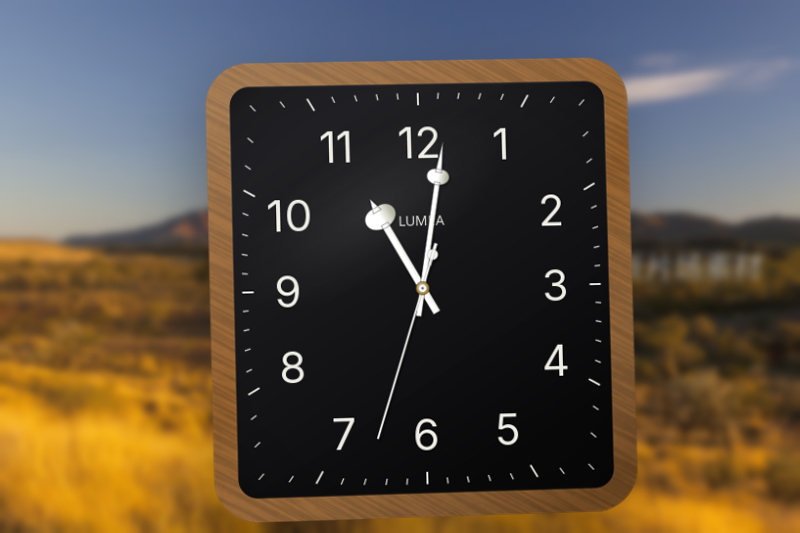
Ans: 11:01:33
